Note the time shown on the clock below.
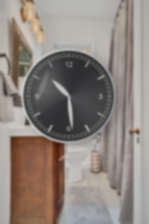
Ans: 10:29
